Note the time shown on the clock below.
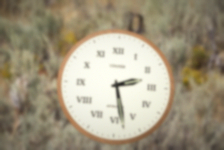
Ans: 2:28
